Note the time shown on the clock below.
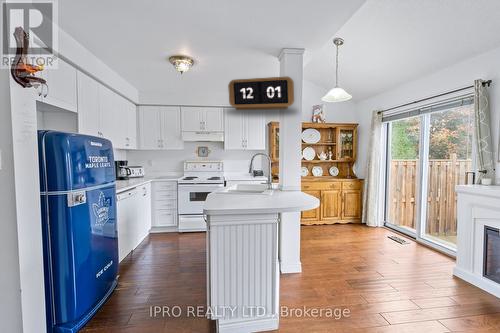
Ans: 12:01
